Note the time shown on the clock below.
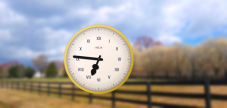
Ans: 6:46
